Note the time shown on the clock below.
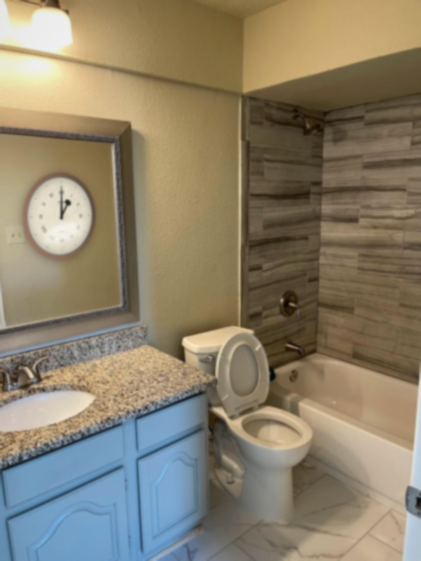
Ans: 1:00
